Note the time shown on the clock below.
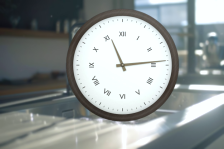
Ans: 11:14
